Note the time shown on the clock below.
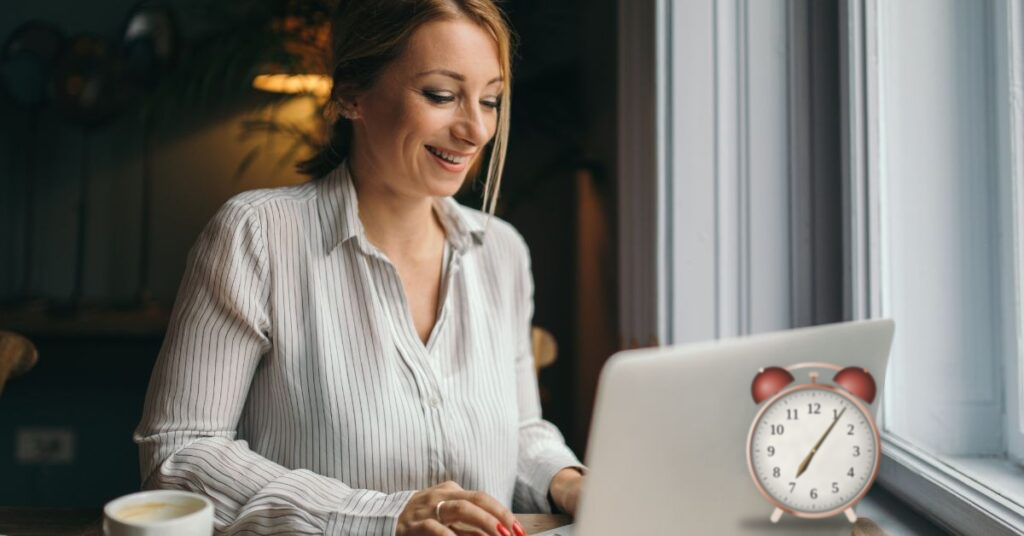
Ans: 7:06
